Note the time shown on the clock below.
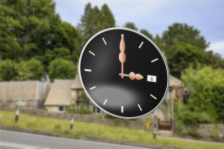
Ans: 3:00
